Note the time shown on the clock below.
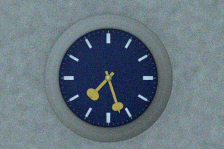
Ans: 7:27
